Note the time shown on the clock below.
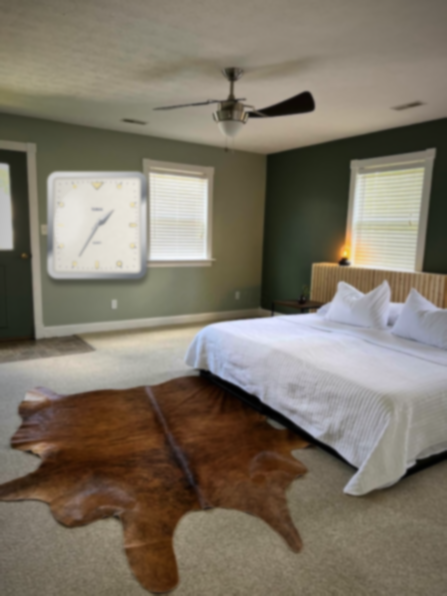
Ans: 1:35
